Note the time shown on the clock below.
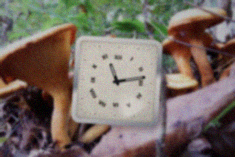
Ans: 11:13
